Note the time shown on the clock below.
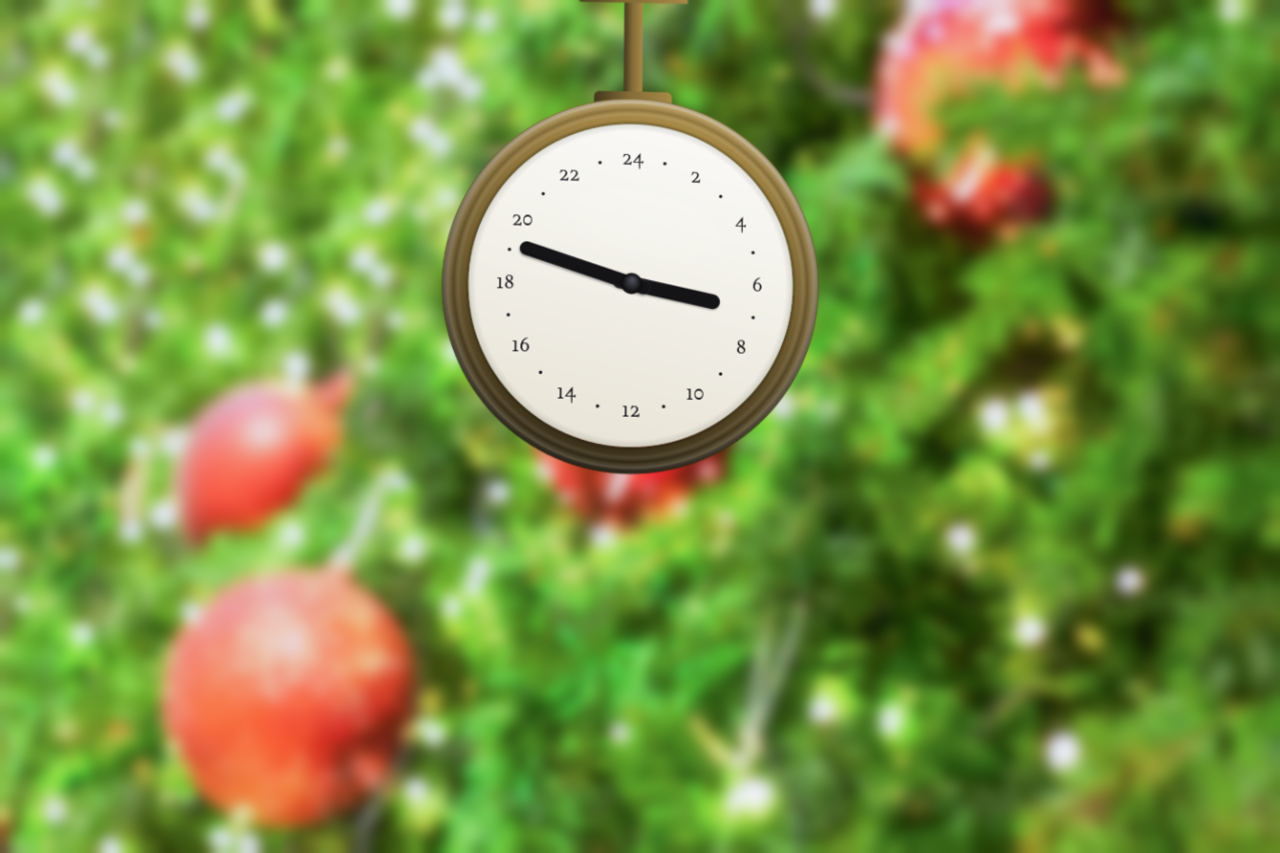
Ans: 6:48
